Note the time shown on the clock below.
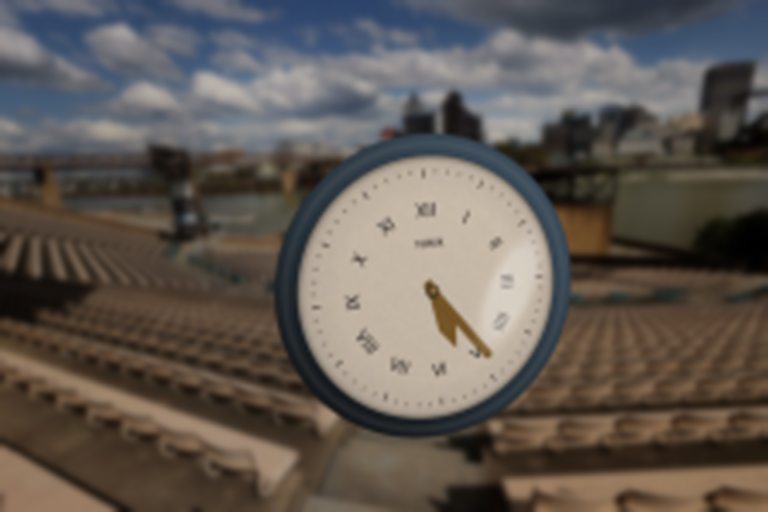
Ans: 5:24
